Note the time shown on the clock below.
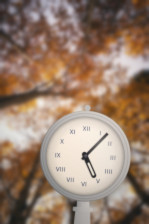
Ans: 5:07
